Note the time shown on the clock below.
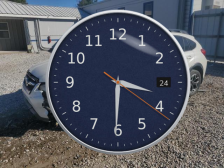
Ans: 3:30:21
